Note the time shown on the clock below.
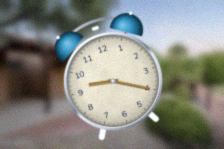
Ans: 9:20
